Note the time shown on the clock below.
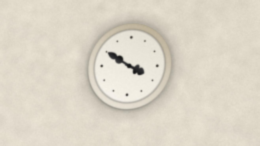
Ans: 3:50
